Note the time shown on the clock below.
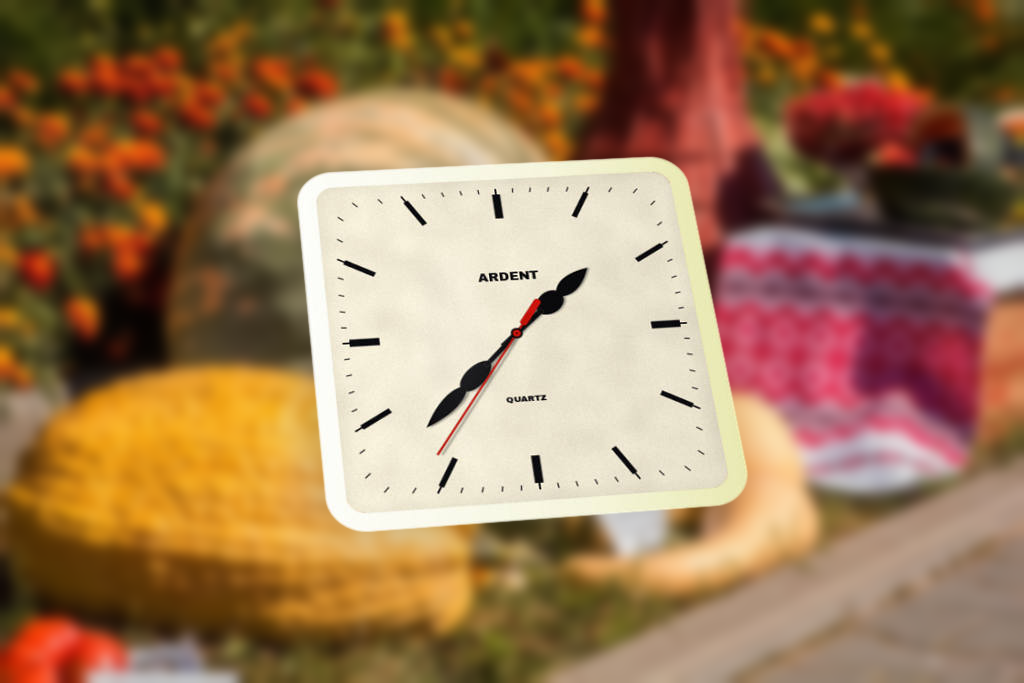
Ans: 1:37:36
